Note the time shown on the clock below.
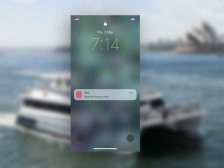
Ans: 7:14
